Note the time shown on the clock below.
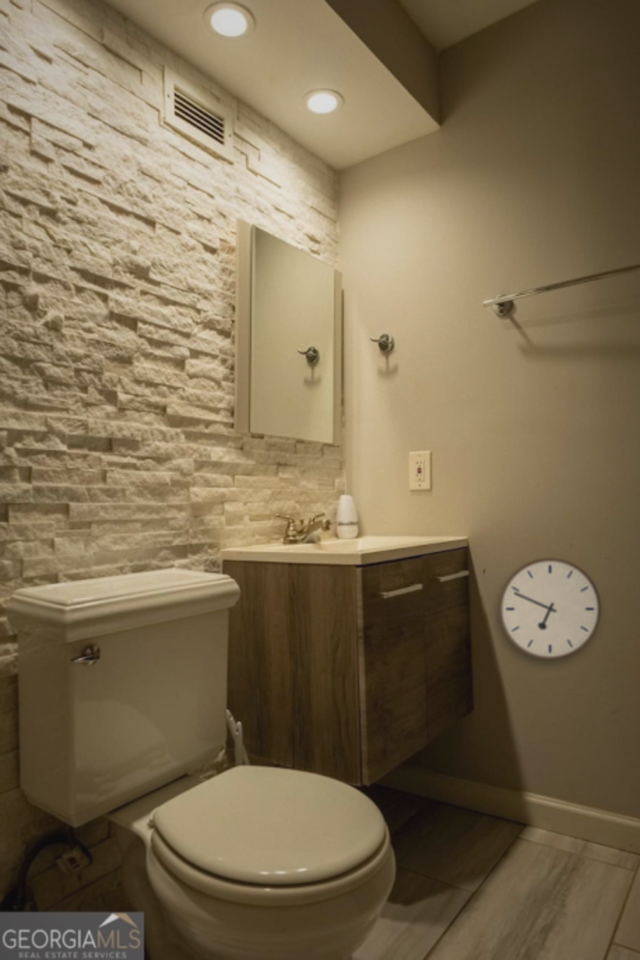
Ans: 6:49
